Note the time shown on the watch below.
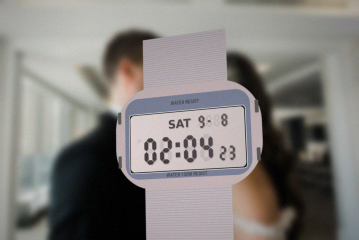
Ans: 2:04:23
